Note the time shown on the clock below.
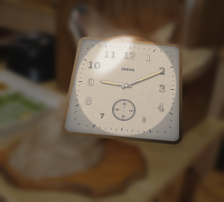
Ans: 9:10
